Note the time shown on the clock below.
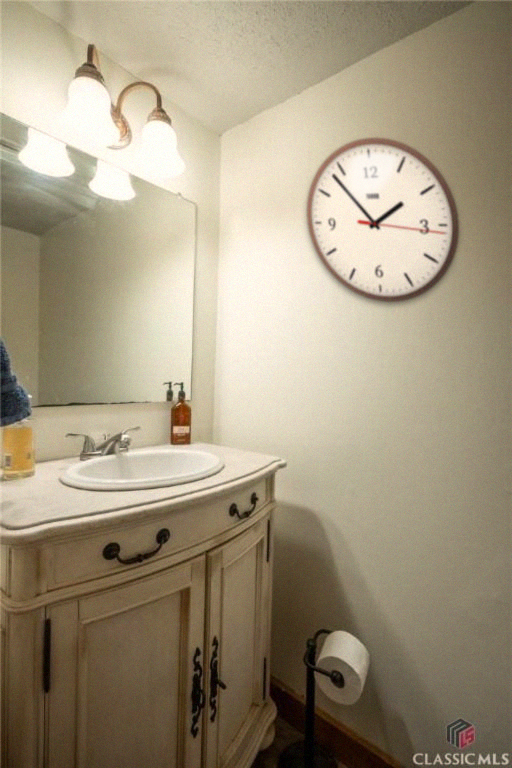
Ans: 1:53:16
